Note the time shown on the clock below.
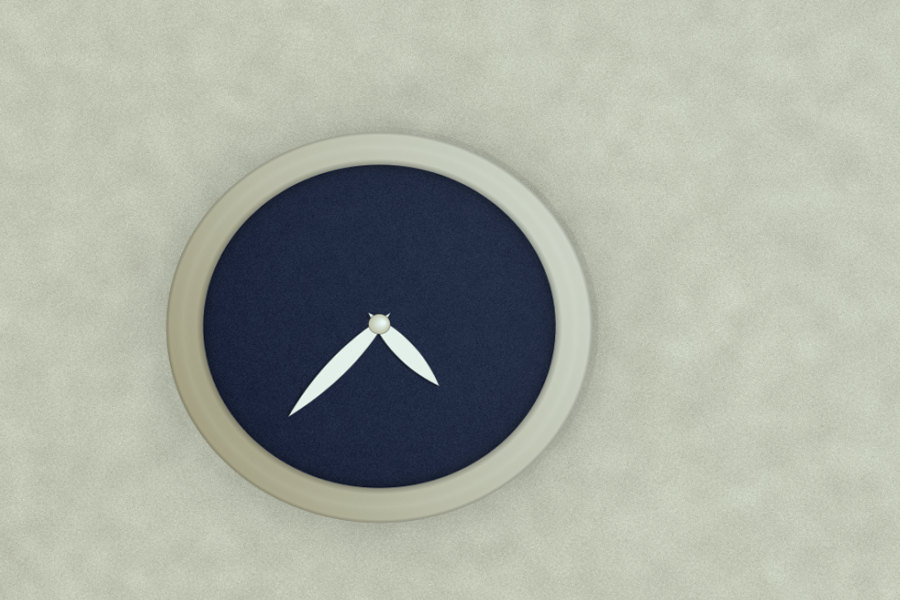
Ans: 4:37
